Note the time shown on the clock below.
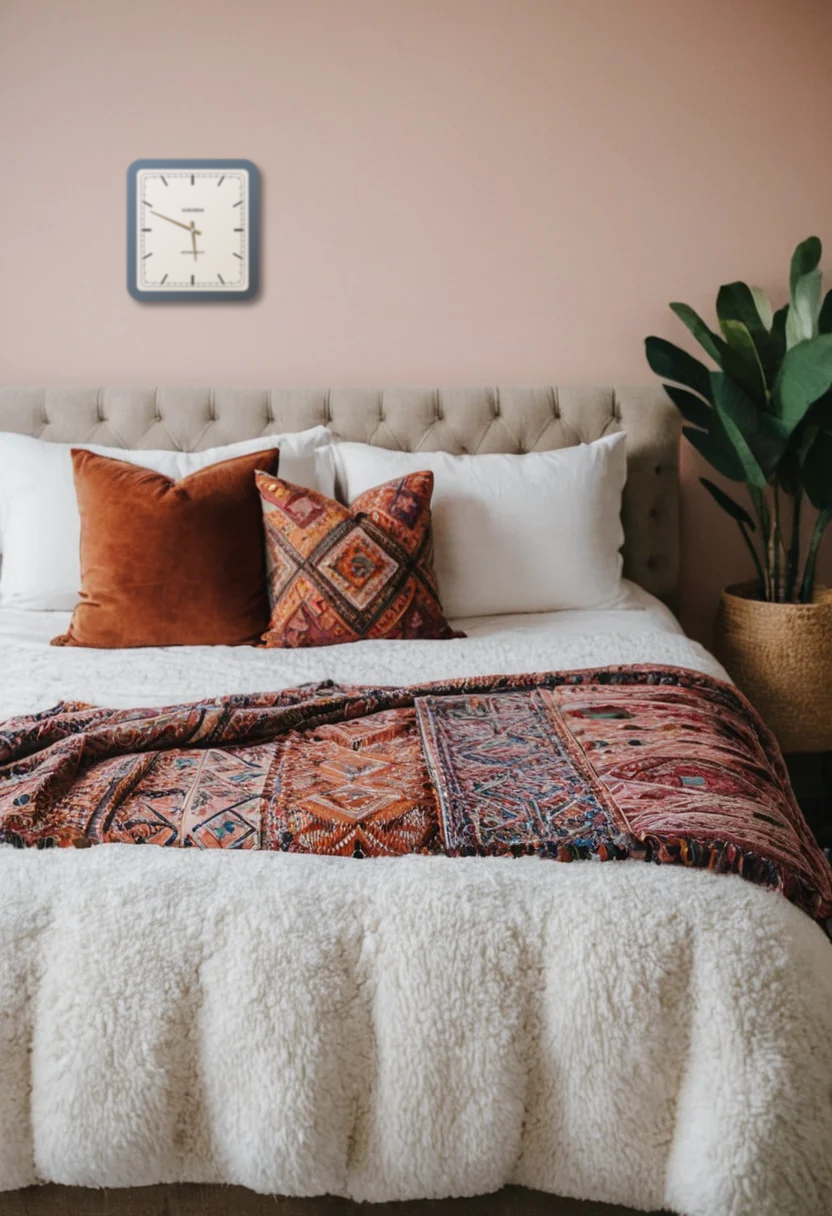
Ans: 5:49
